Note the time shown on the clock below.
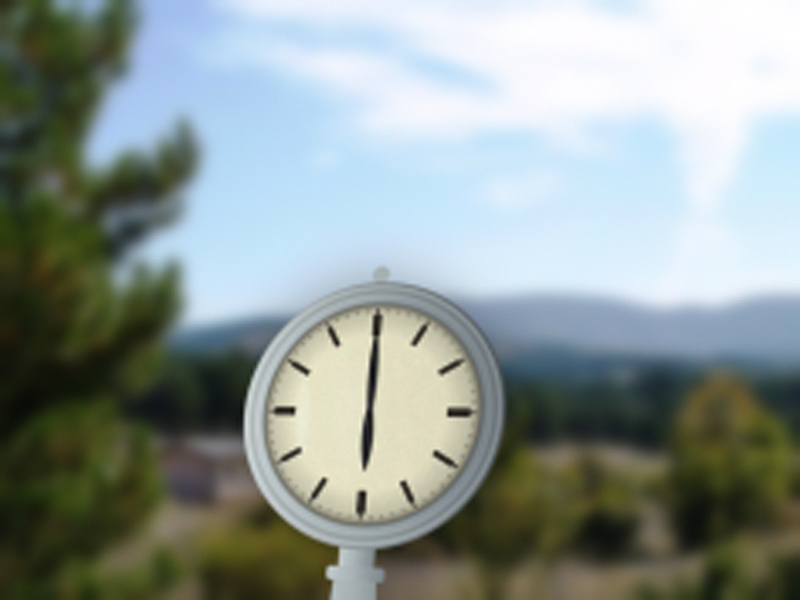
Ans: 6:00
